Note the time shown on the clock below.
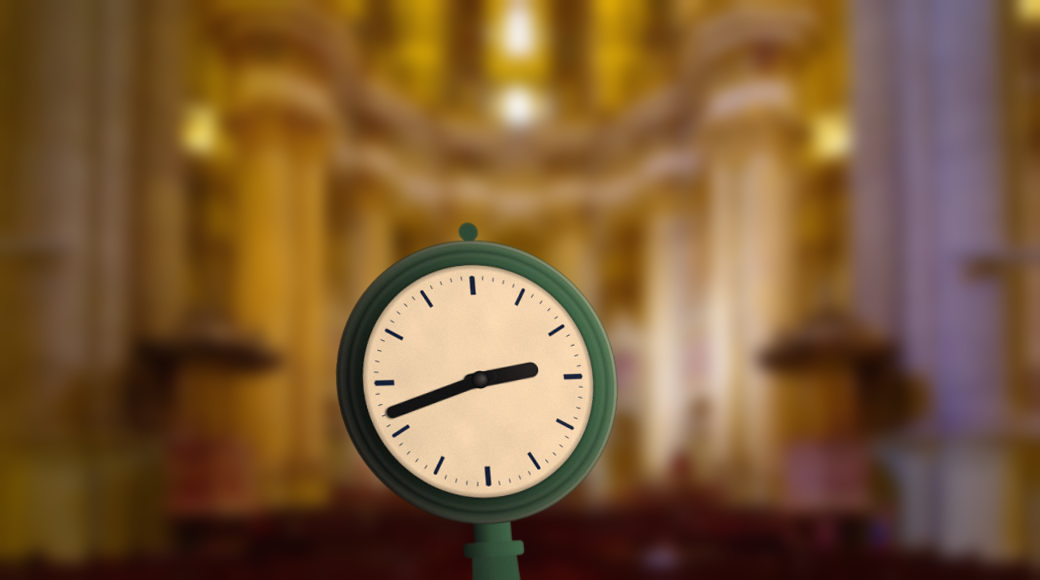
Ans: 2:42
